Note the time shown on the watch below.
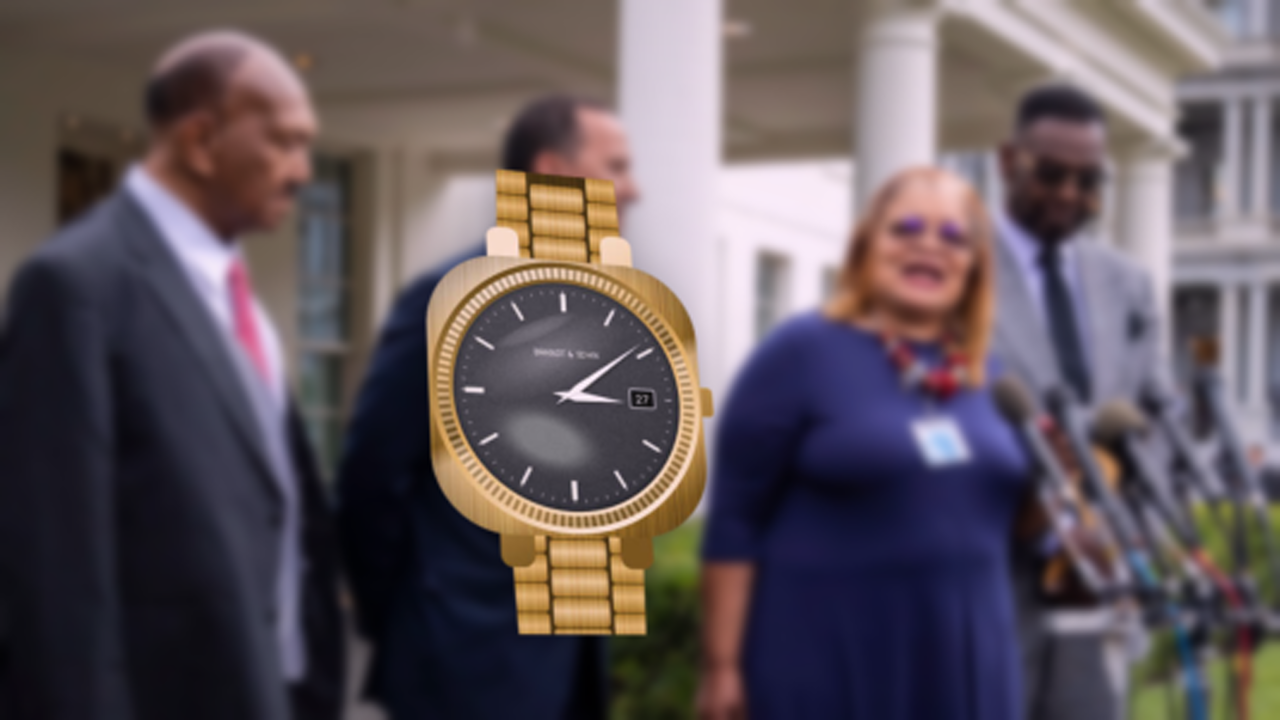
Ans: 3:09
